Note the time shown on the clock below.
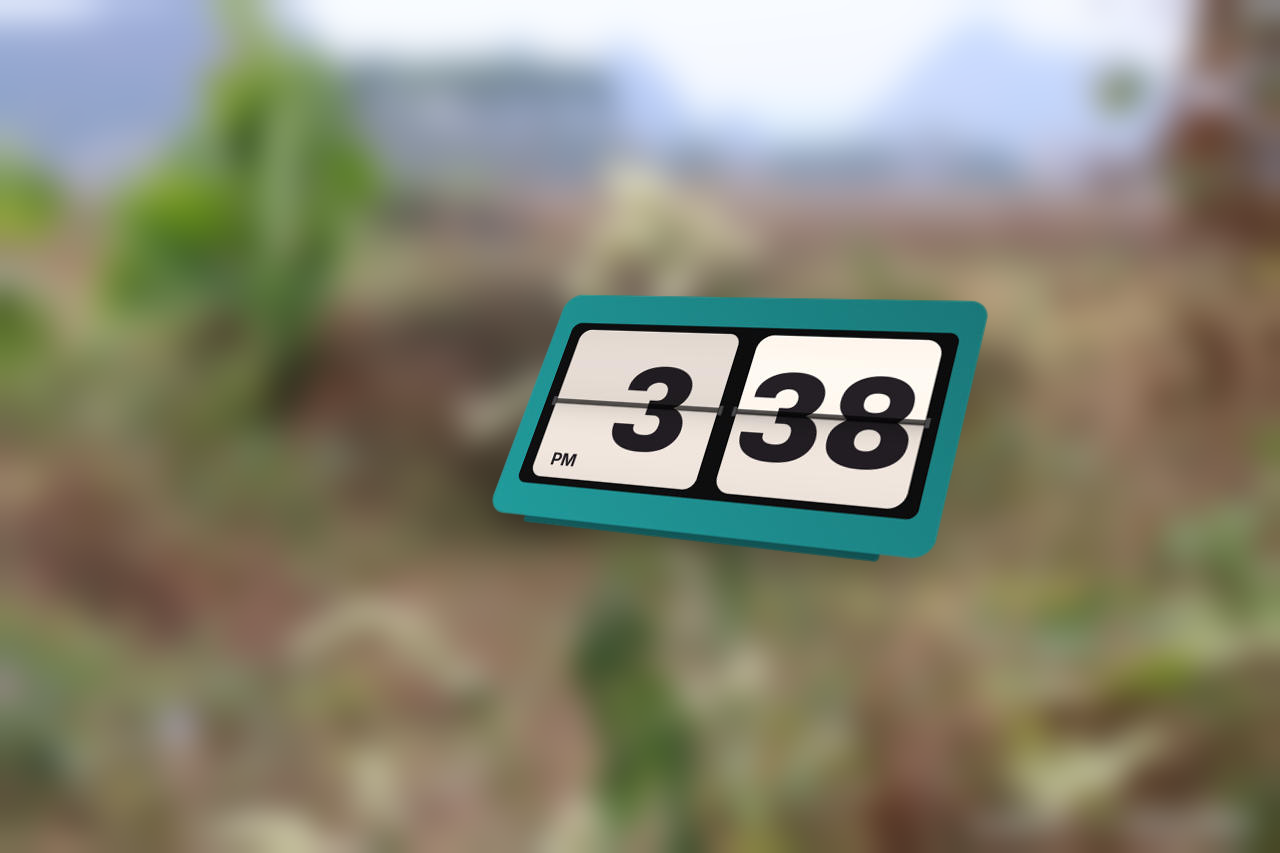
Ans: 3:38
